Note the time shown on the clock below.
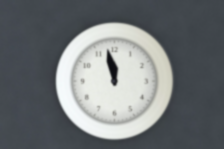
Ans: 11:58
